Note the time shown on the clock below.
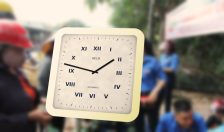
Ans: 1:47
